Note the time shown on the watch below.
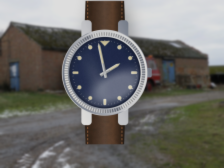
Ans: 1:58
